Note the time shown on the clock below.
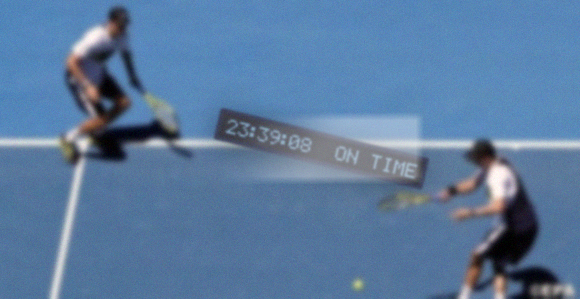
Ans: 23:39:08
